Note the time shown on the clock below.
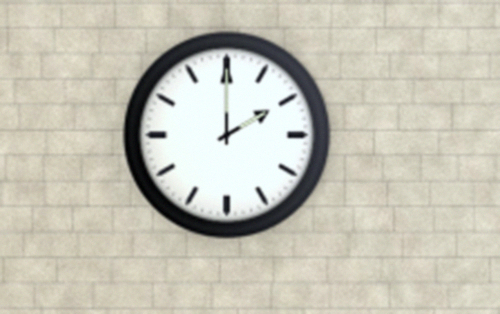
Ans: 2:00
